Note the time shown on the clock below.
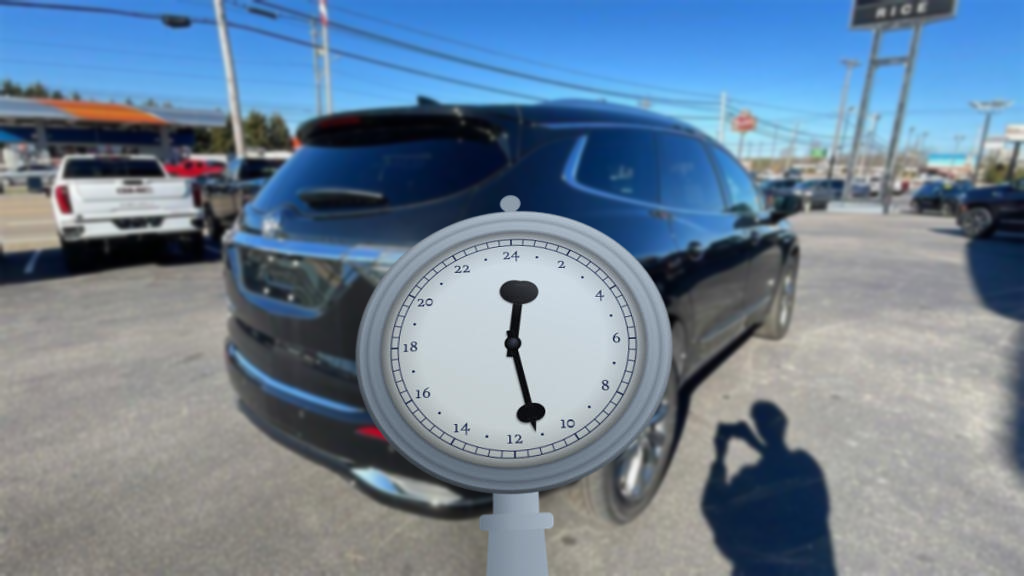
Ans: 0:28
